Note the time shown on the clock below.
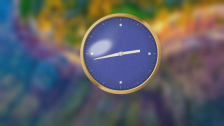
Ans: 2:43
